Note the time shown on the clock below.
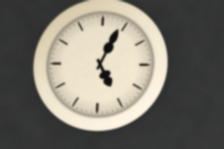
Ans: 5:04
